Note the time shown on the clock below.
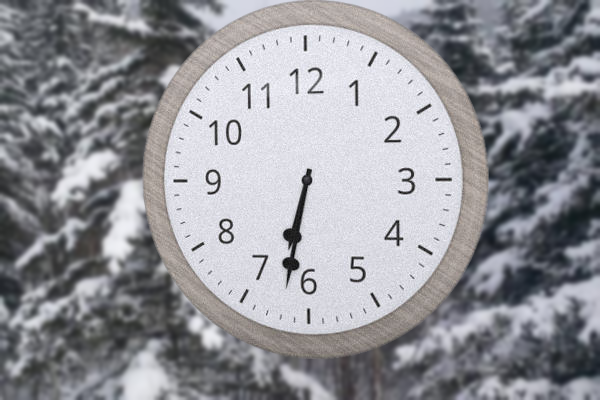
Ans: 6:32
